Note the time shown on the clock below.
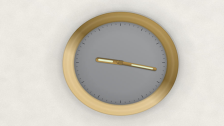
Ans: 9:17
